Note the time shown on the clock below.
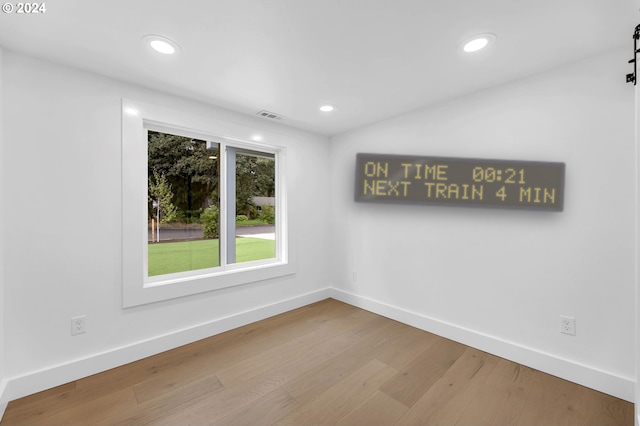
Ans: 0:21
